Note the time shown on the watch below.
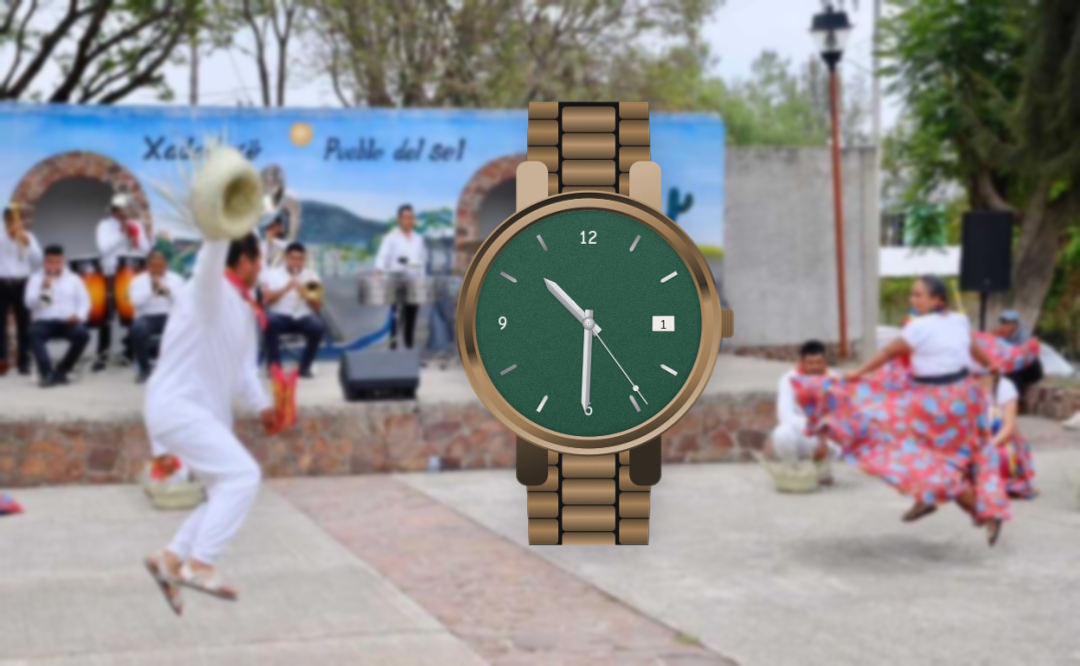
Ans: 10:30:24
